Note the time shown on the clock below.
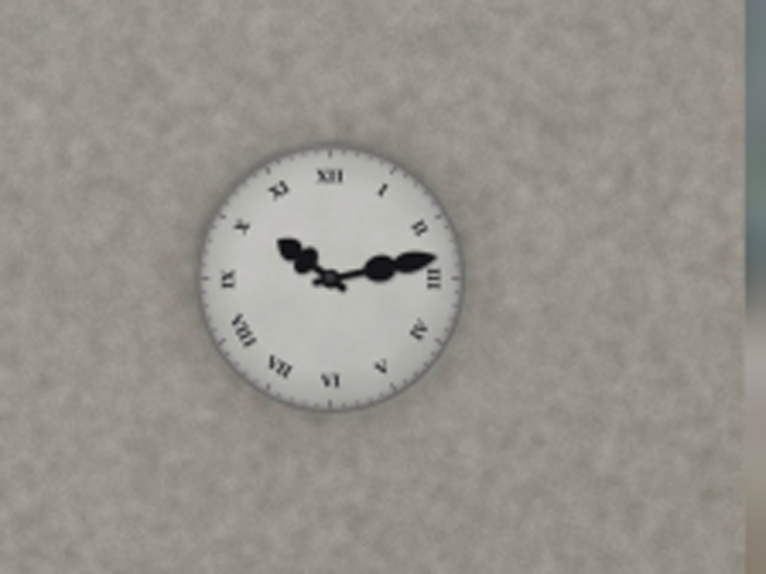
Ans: 10:13
